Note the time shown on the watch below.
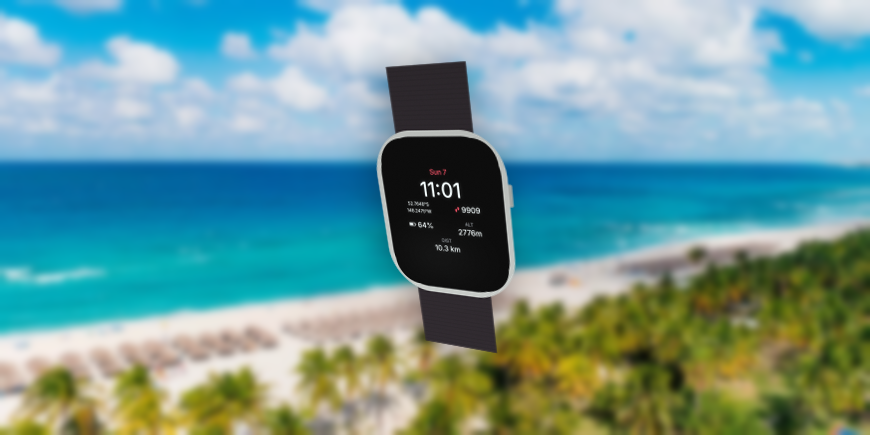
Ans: 11:01
